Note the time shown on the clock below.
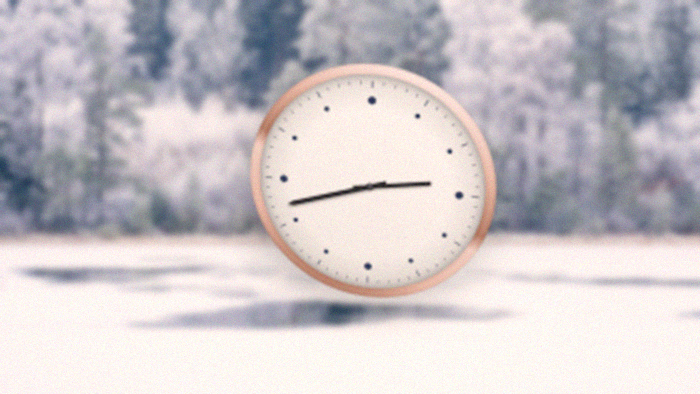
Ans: 2:42
